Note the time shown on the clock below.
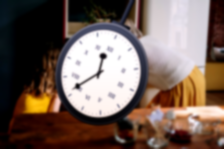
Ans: 11:36
